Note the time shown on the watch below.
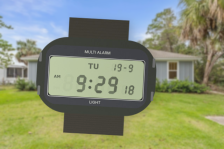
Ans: 9:29:18
